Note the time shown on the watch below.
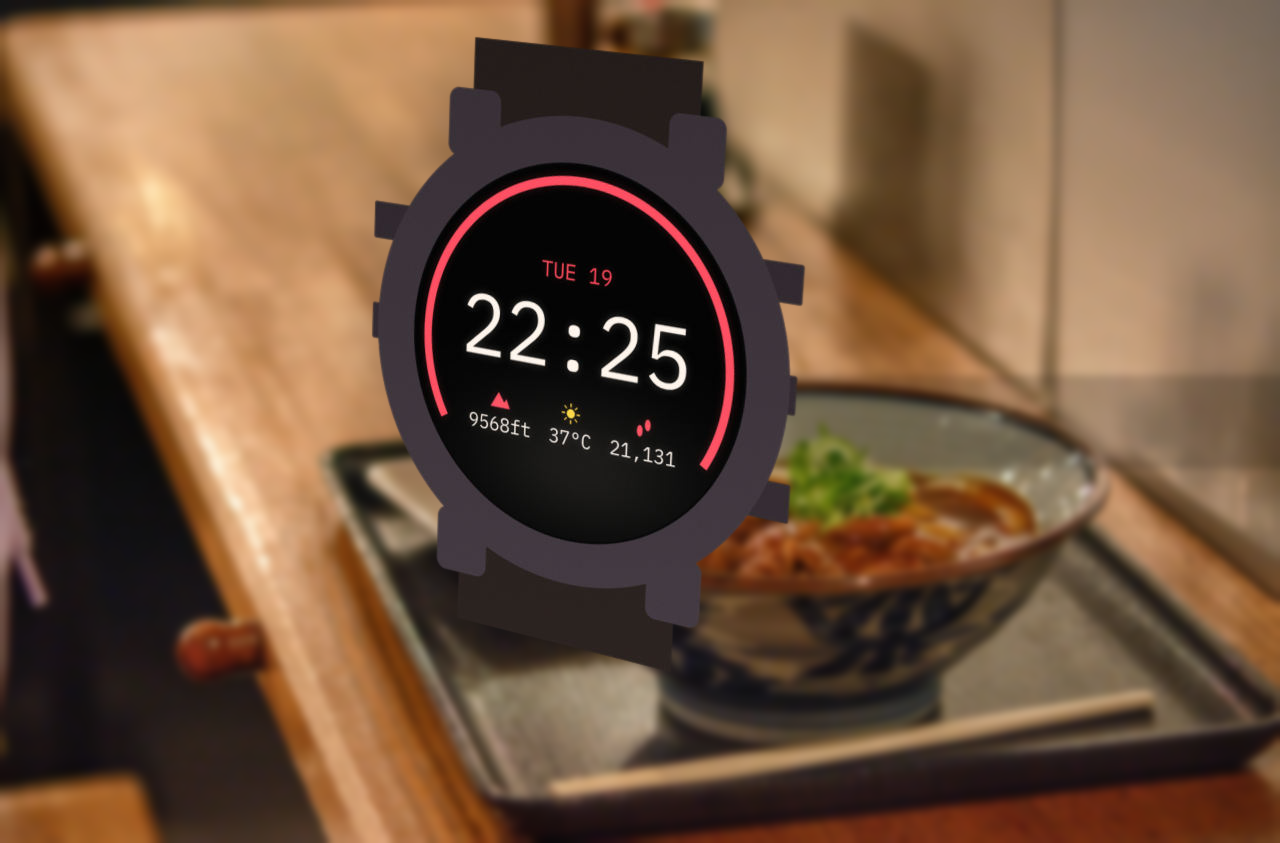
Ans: 22:25
